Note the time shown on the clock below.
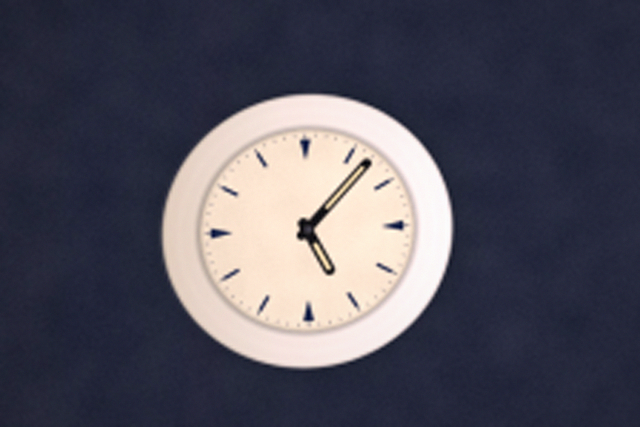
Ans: 5:07
